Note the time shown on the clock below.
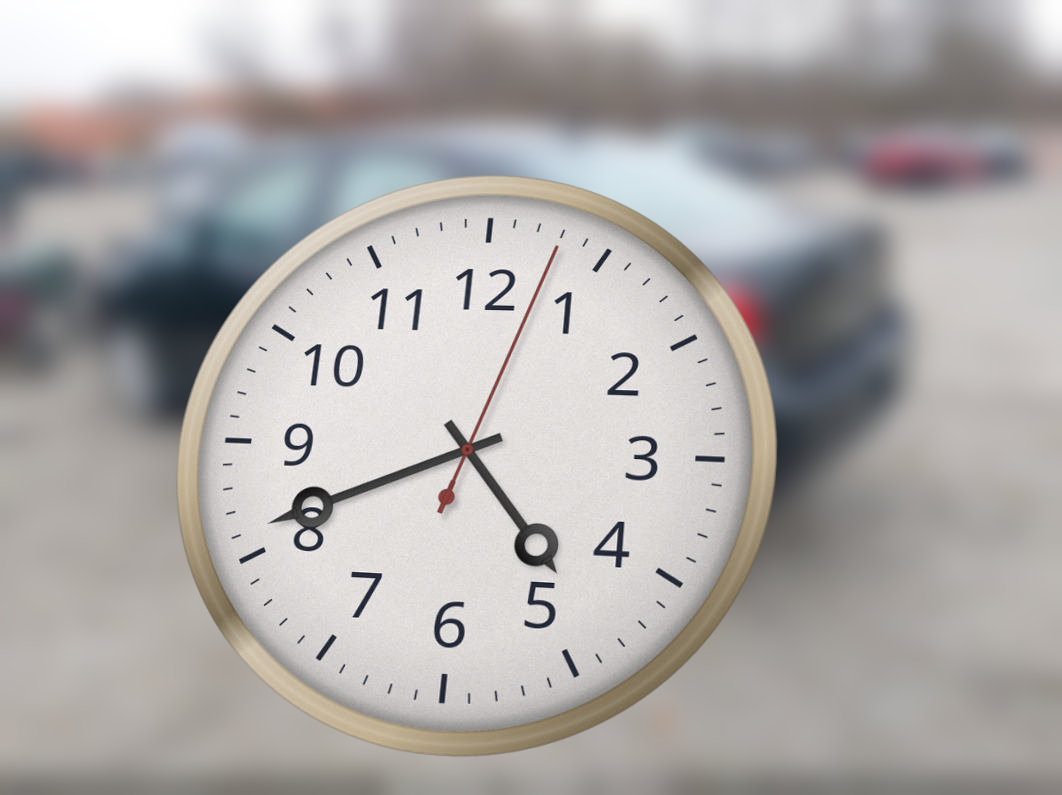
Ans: 4:41:03
